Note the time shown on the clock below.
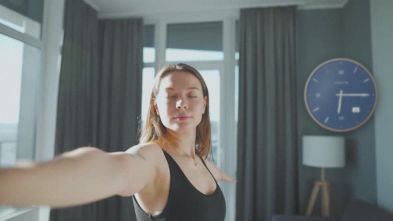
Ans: 6:15
